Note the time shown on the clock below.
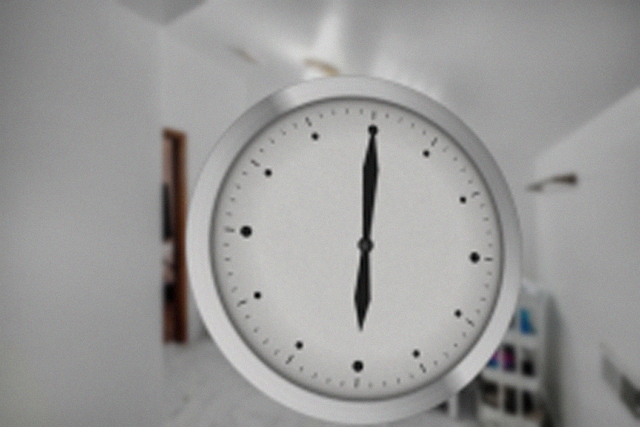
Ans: 6:00
